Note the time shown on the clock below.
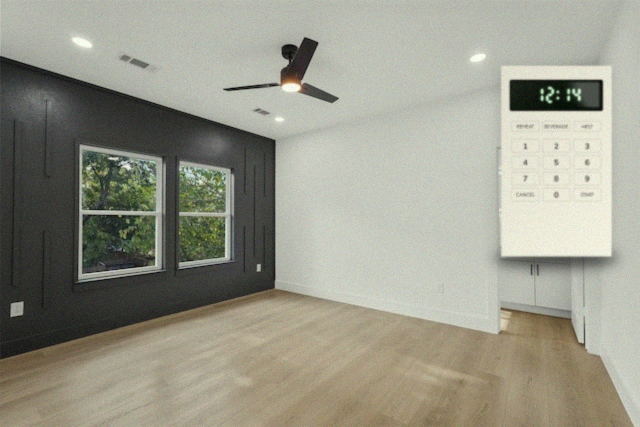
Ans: 12:14
